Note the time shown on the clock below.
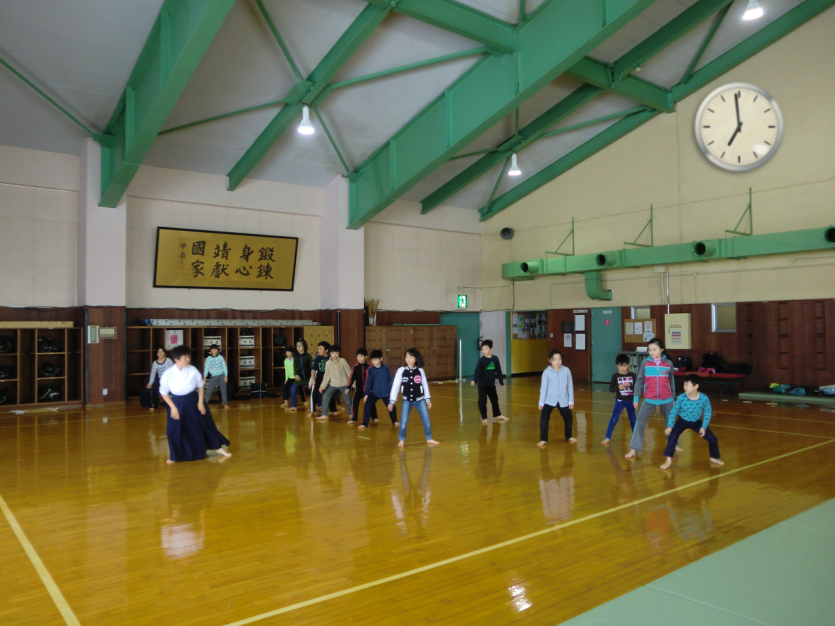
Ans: 6:59
